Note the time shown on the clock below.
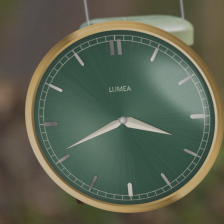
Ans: 3:41
